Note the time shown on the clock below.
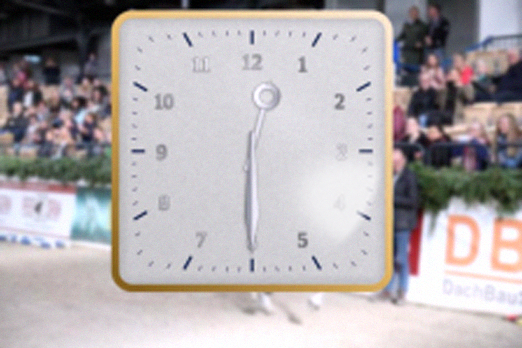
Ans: 12:30
